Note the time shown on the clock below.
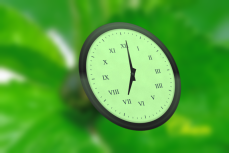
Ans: 7:01
